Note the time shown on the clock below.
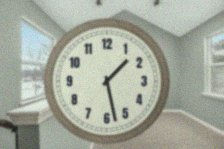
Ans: 1:28
